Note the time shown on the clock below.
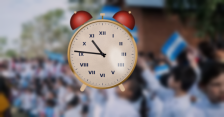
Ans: 10:46
